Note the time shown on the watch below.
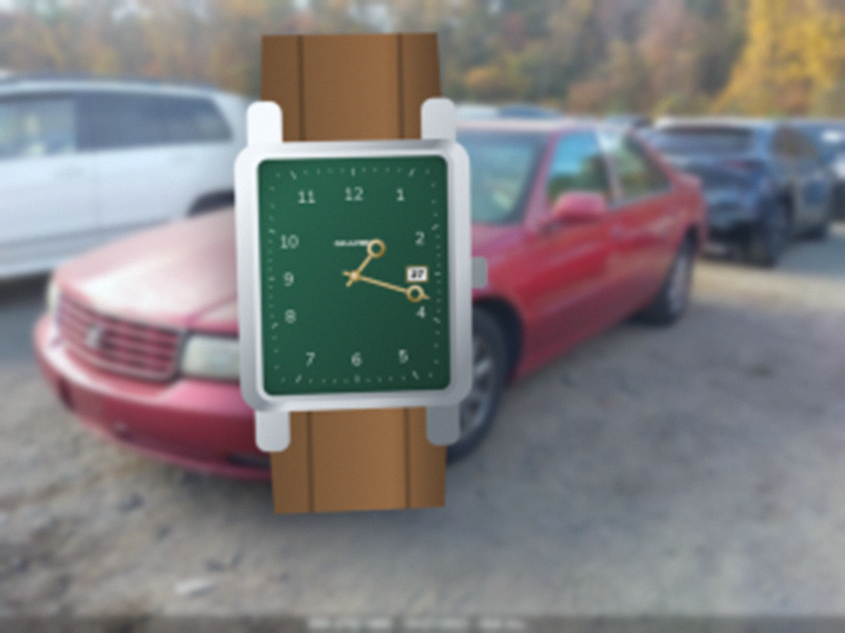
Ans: 1:18
